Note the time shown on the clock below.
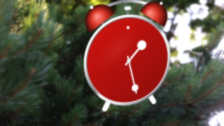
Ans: 1:28
